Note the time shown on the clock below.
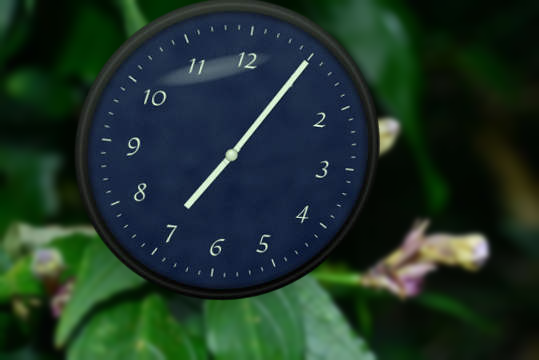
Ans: 7:05
